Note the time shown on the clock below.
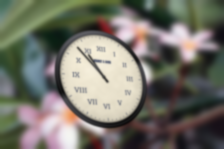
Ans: 10:53
